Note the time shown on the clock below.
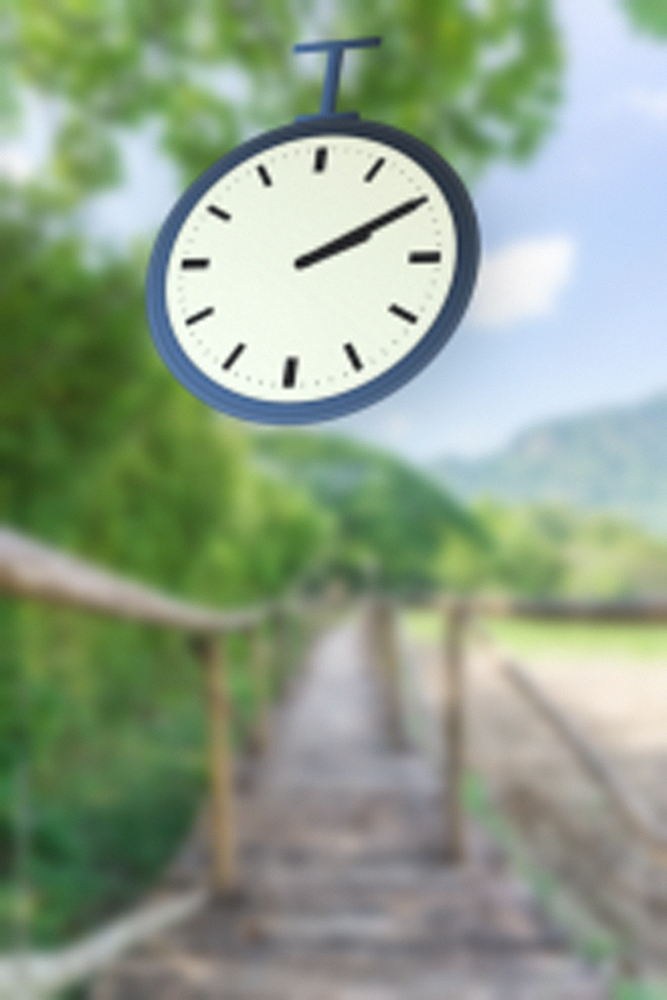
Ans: 2:10
